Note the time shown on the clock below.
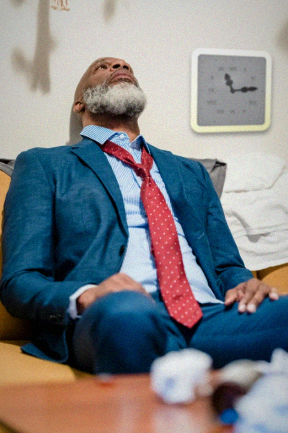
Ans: 11:14
